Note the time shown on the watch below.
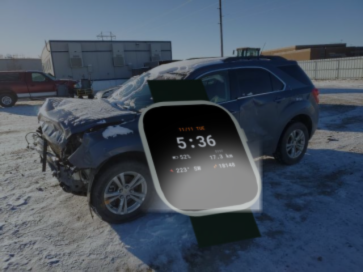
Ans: 5:36
